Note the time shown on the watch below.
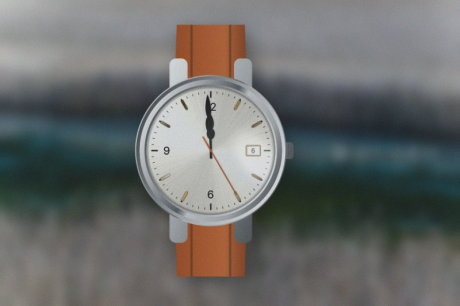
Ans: 11:59:25
